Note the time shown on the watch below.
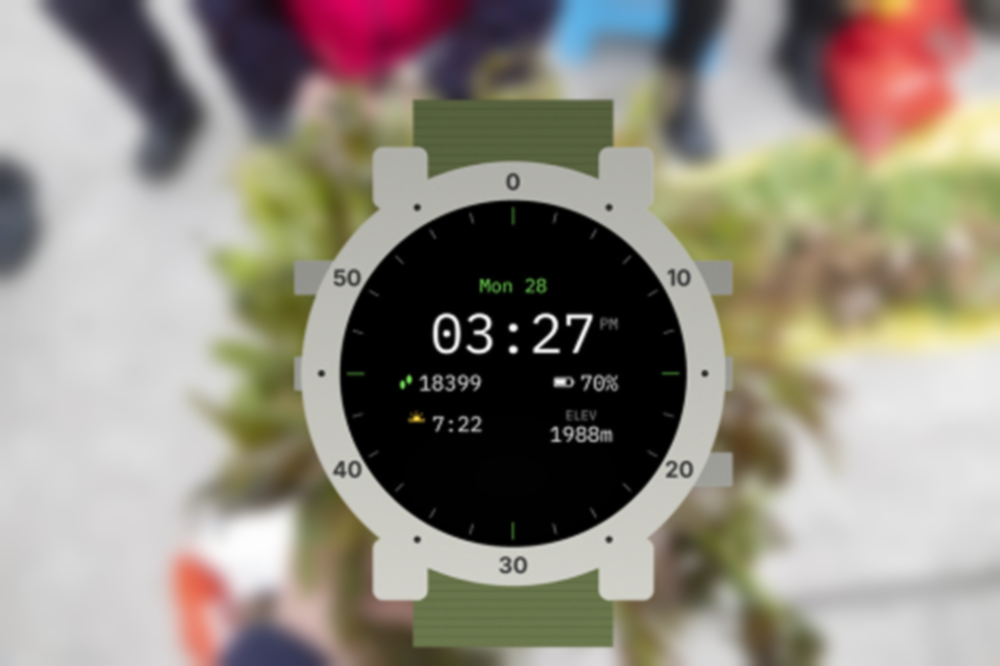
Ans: 3:27
